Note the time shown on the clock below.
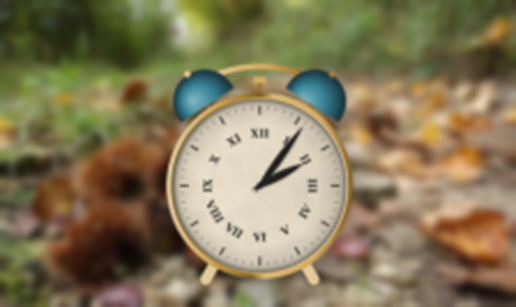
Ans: 2:06
